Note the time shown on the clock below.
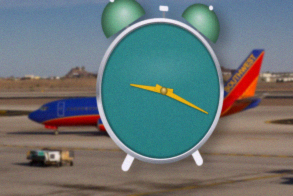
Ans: 9:19
